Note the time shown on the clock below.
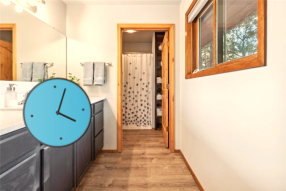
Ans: 4:04
